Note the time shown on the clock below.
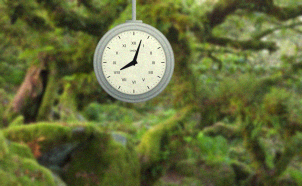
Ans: 8:03
